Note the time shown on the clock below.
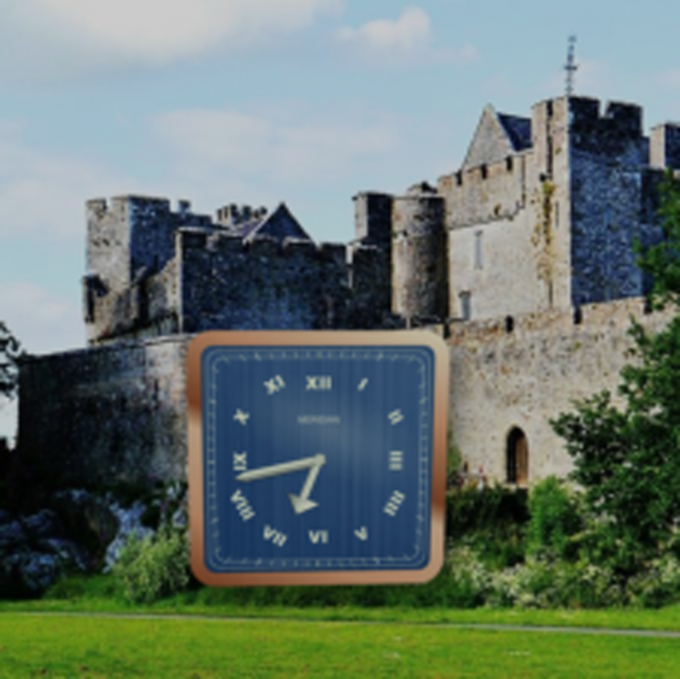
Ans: 6:43
